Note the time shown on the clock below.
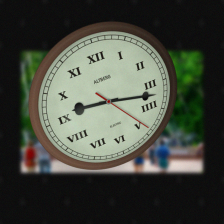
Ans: 9:17:24
